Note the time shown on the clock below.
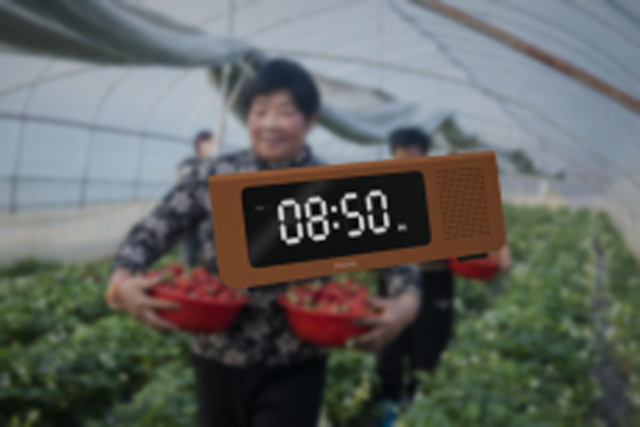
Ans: 8:50
